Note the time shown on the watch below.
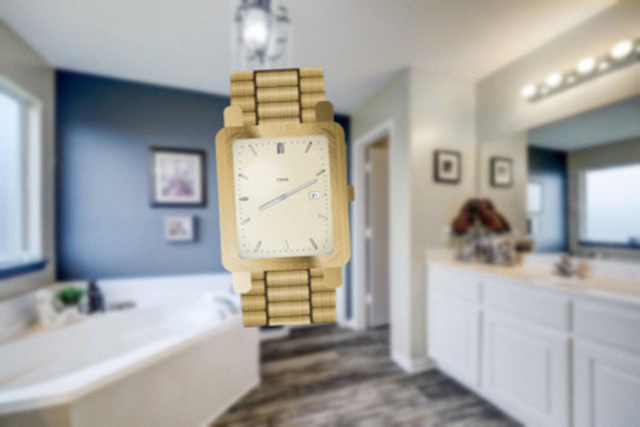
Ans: 8:11
